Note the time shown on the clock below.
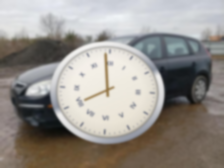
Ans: 7:59
